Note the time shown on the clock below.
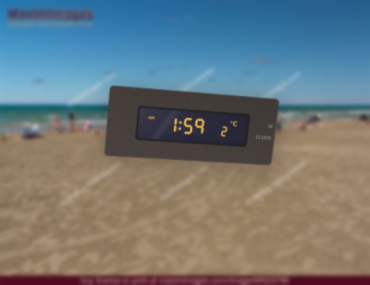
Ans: 1:59
